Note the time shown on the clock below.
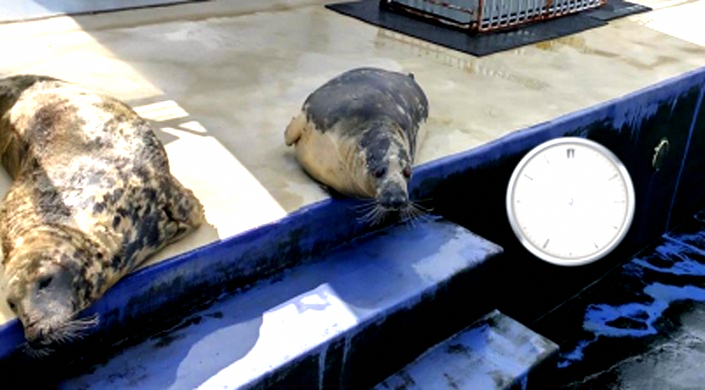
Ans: 12:23
